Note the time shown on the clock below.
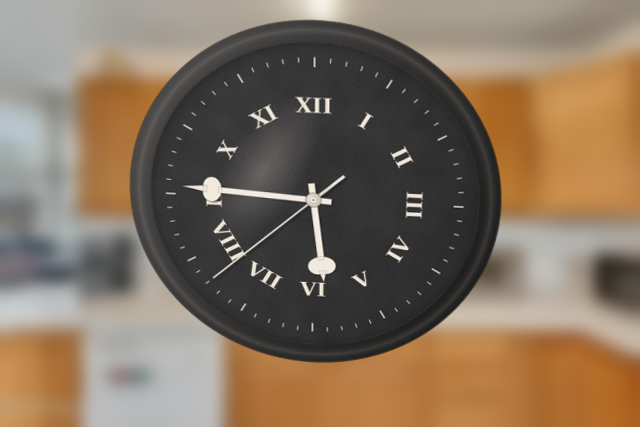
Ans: 5:45:38
